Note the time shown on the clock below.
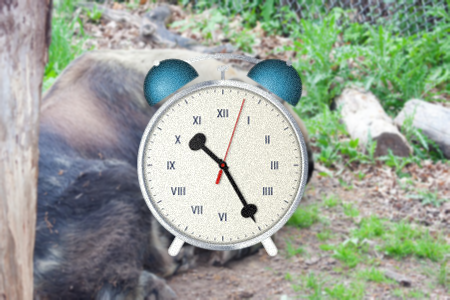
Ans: 10:25:03
